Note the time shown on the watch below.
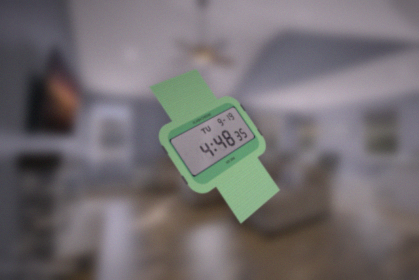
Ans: 4:48:35
